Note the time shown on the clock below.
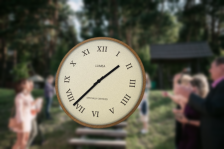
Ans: 1:37
